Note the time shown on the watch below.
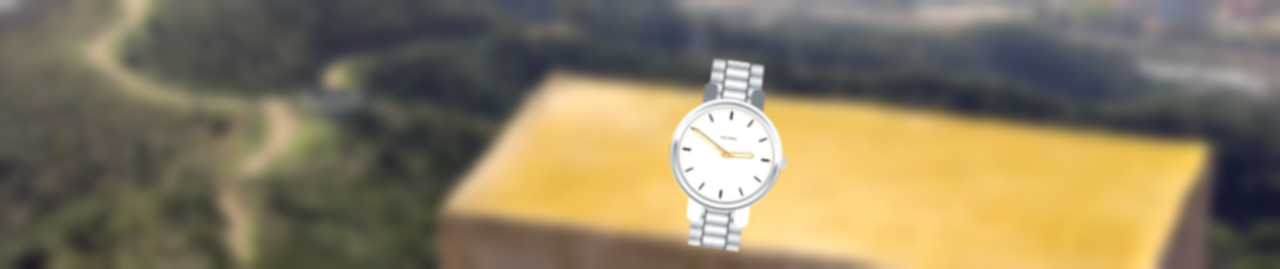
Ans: 2:50
